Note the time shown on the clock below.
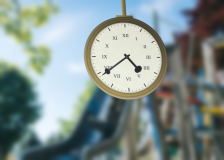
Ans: 4:39
